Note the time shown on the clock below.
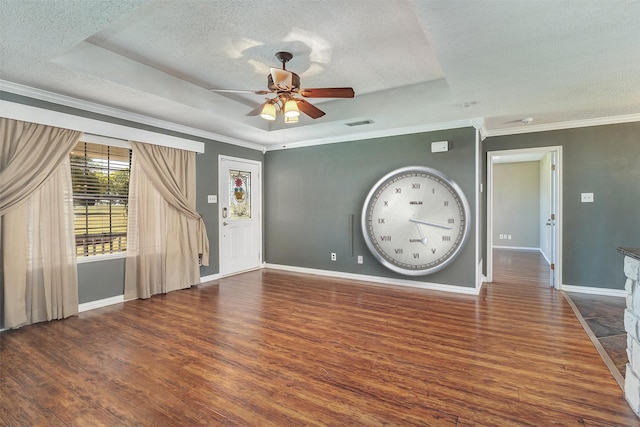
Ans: 5:17
